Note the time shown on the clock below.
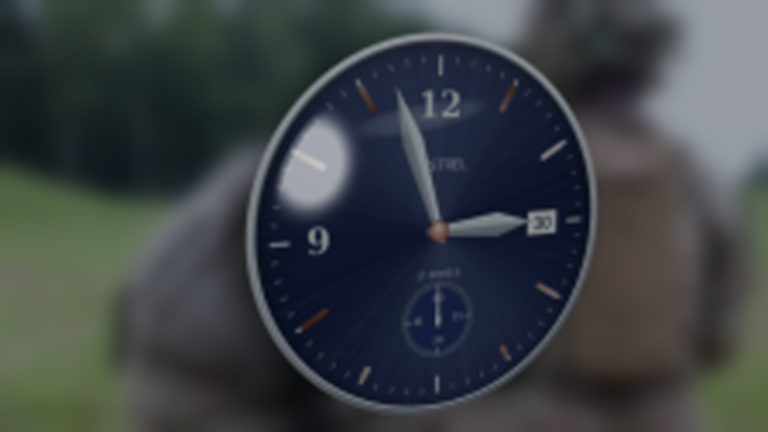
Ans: 2:57
